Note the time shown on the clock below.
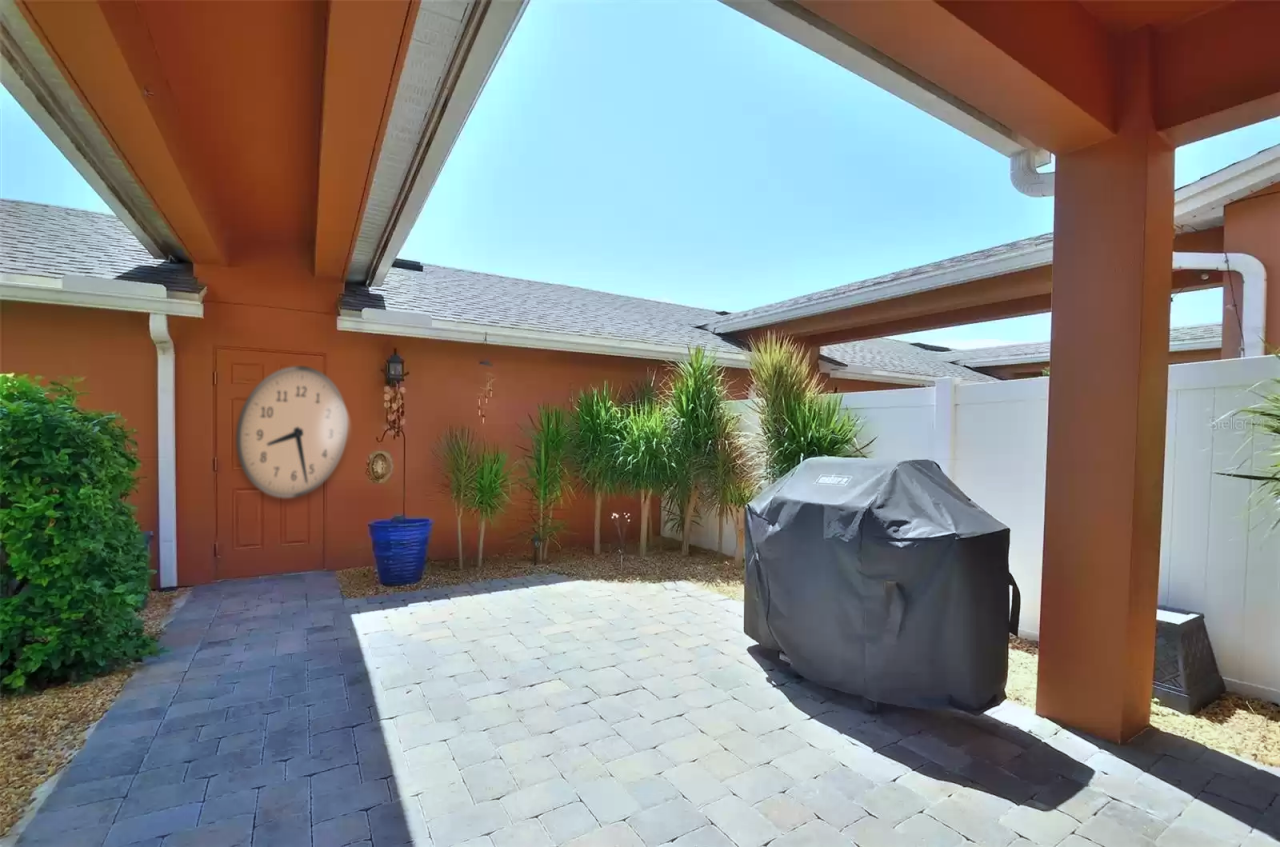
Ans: 8:27
